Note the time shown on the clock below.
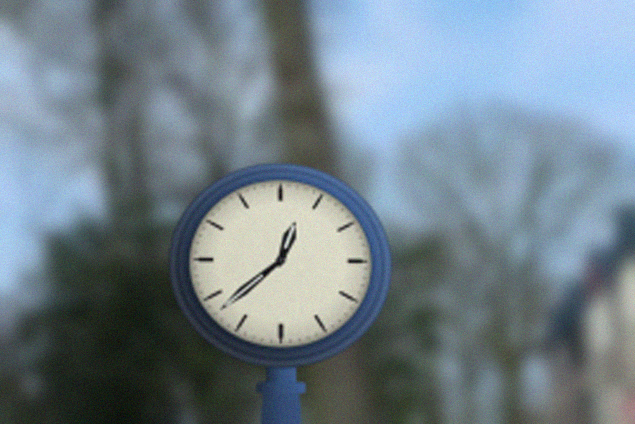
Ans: 12:38
